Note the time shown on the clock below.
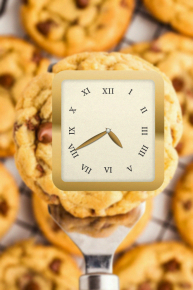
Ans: 4:40
